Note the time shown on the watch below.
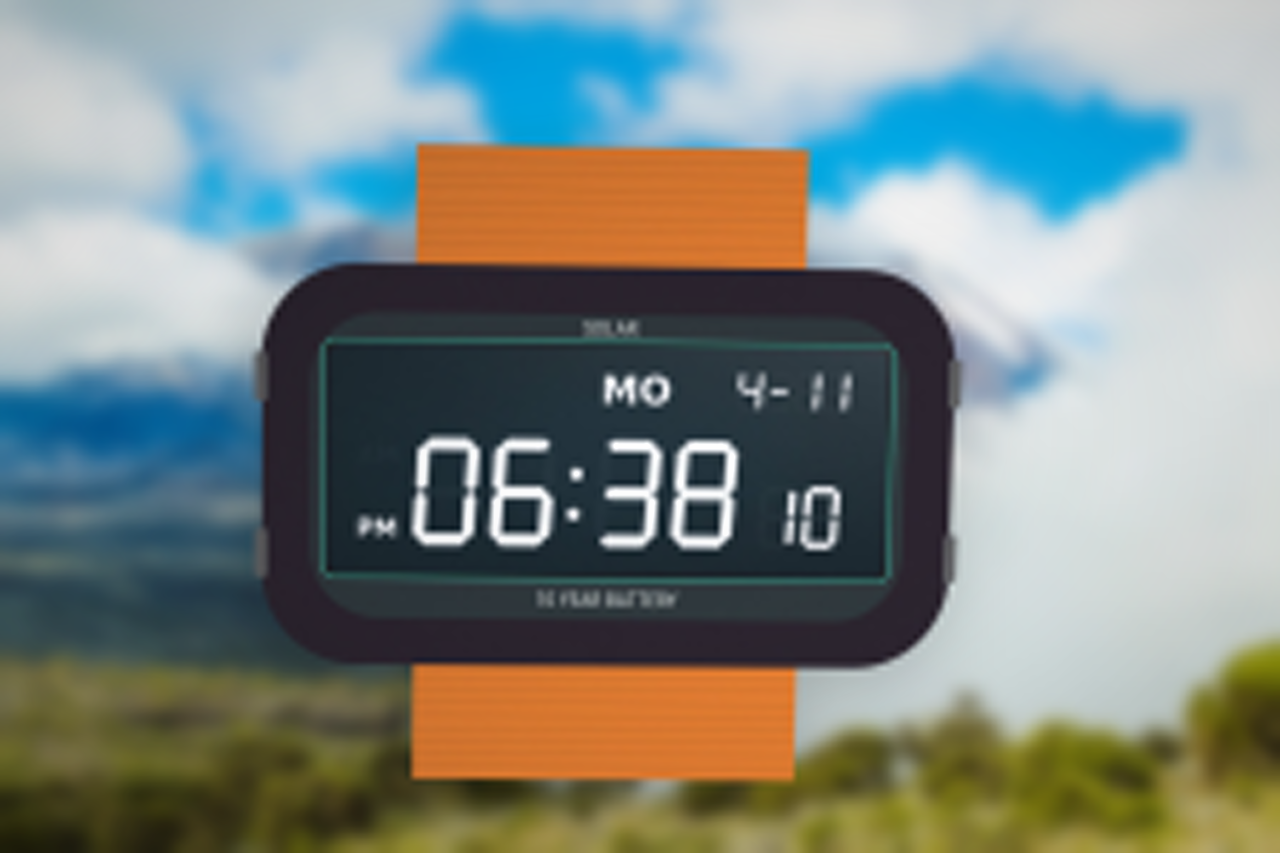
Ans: 6:38:10
